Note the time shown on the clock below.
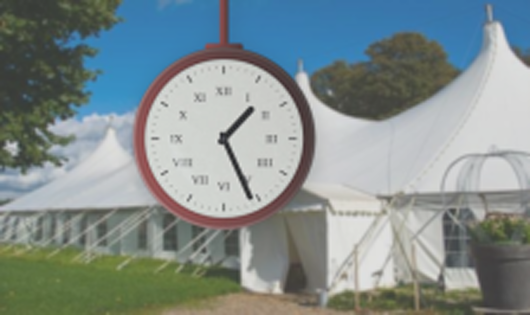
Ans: 1:26
